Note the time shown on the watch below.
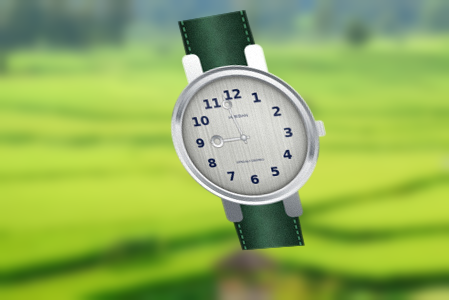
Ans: 8:58
